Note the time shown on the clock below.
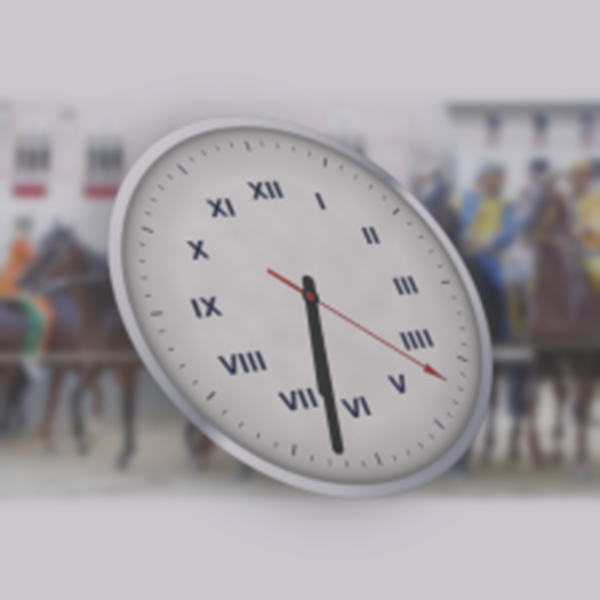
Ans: 6:32:22
